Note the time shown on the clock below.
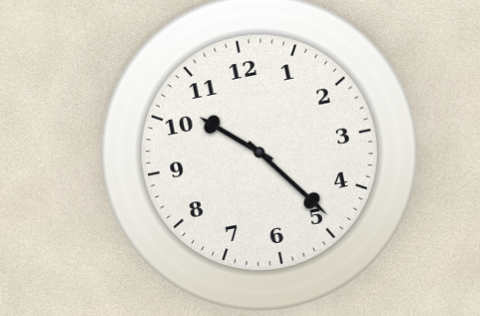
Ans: 10:24
